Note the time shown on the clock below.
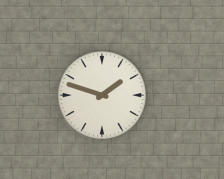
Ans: 1:48
